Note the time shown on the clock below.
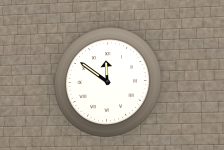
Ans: 11:51
